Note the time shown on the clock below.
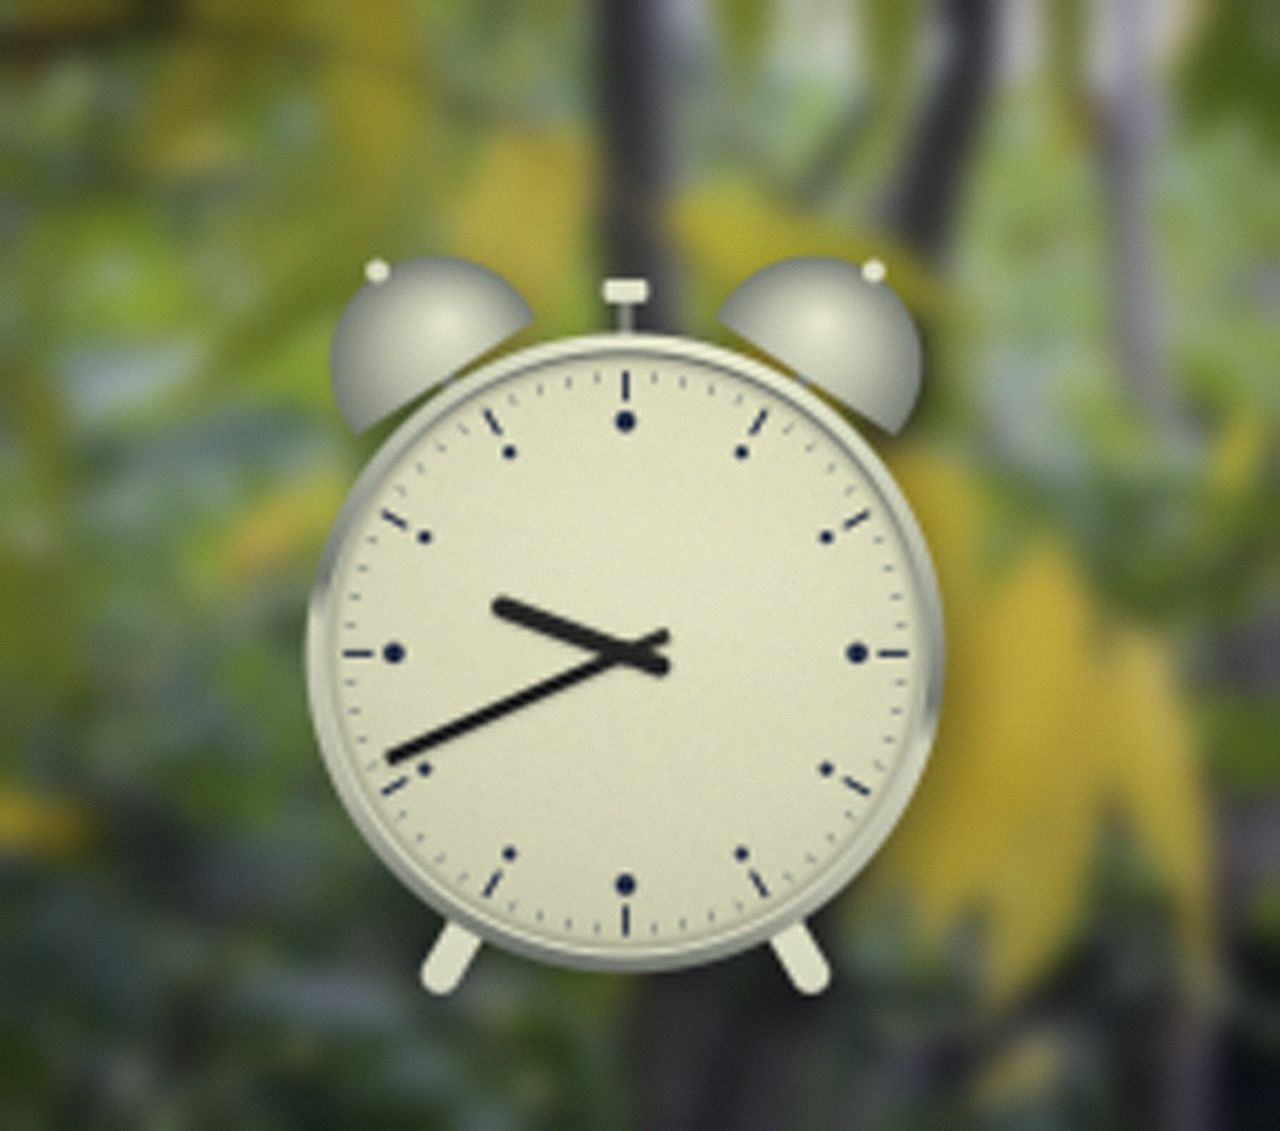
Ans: 9:41
